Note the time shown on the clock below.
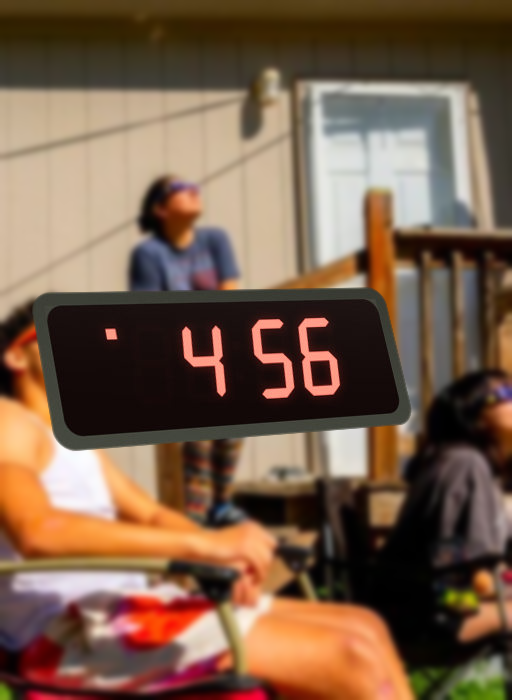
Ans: 4:56
